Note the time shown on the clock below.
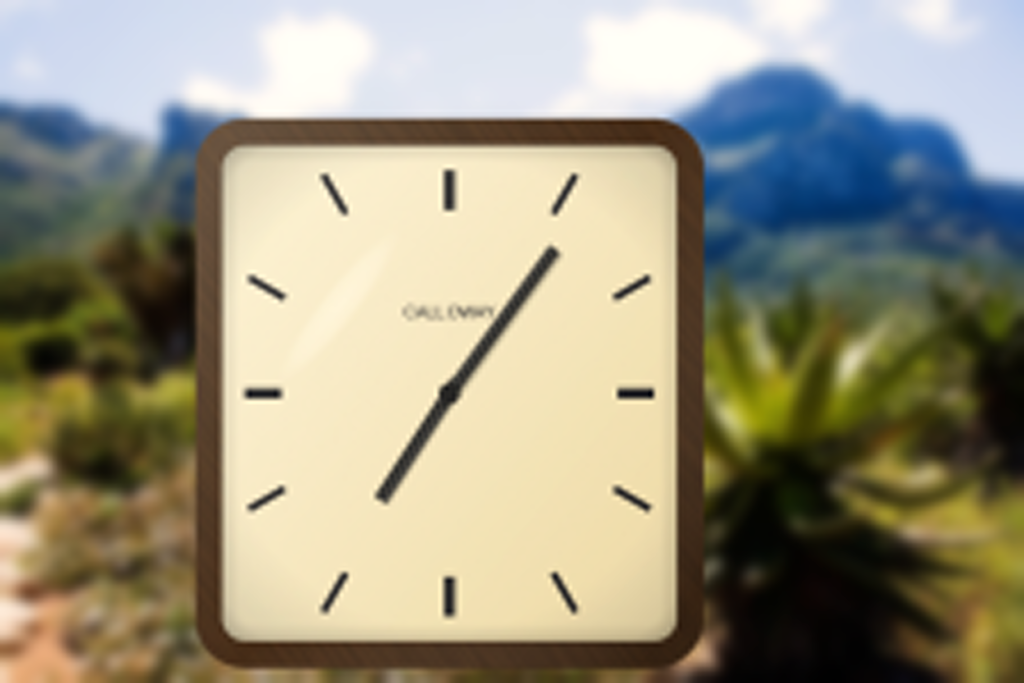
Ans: 7:06
